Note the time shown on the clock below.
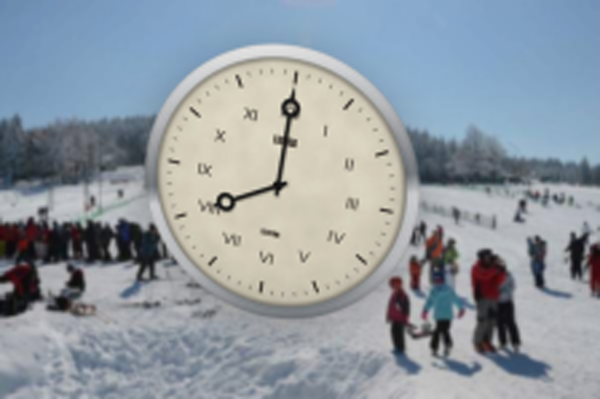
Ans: 8:00
